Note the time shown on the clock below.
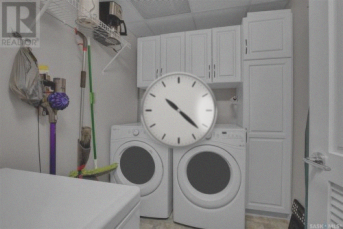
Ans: 10:22
